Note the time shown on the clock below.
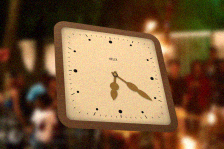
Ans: 6:21
